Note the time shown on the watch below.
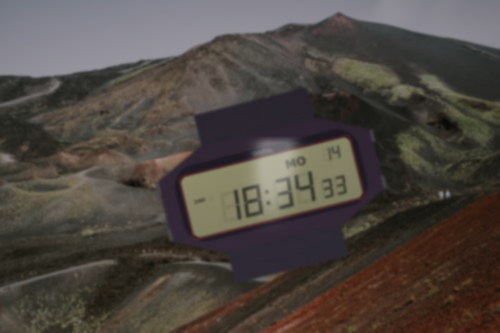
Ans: 18:34:33
